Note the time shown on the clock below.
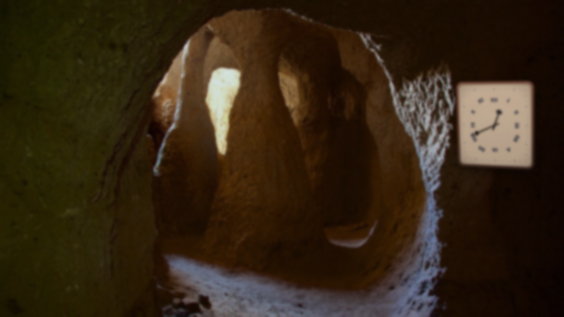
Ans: 12:41
